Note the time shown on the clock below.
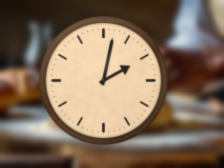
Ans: 2:02
